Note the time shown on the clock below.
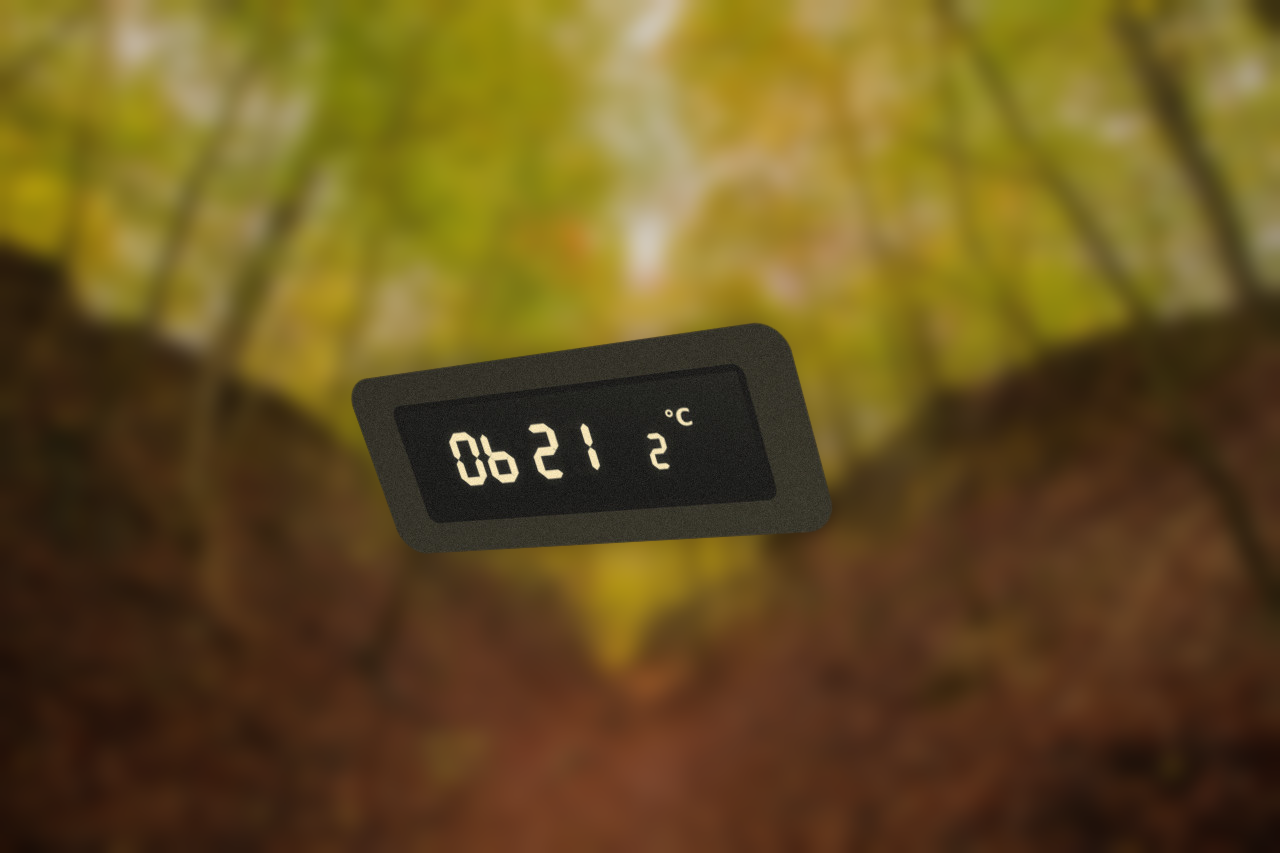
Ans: 6:21
